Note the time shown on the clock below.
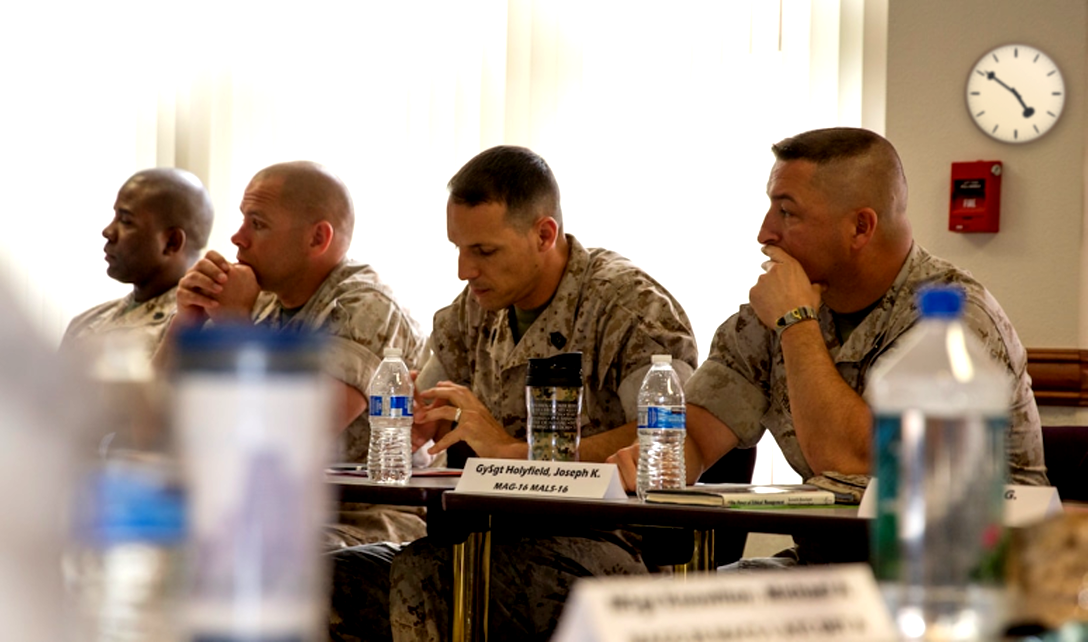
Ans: 4:51
